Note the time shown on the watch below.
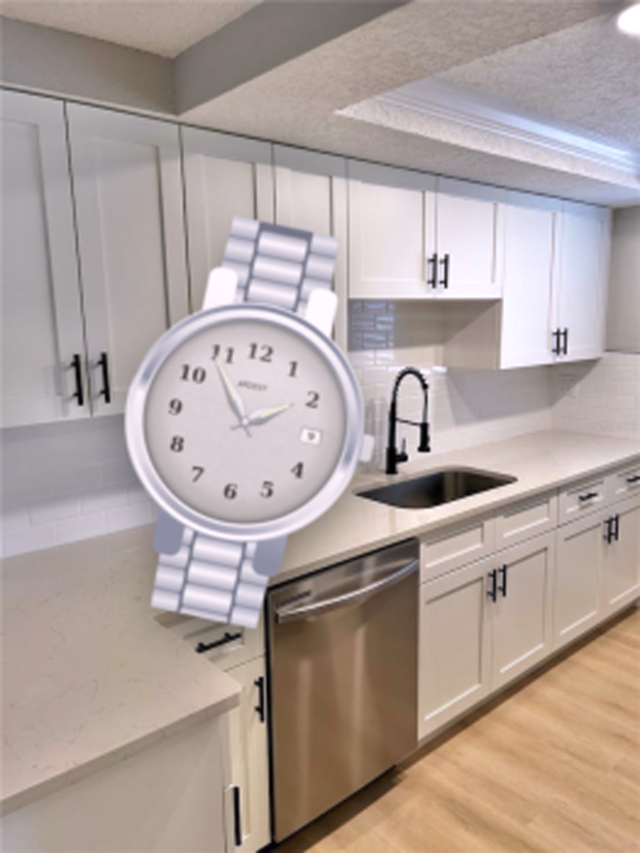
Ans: 1:54
